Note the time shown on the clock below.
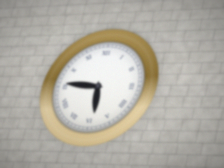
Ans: 5:46
